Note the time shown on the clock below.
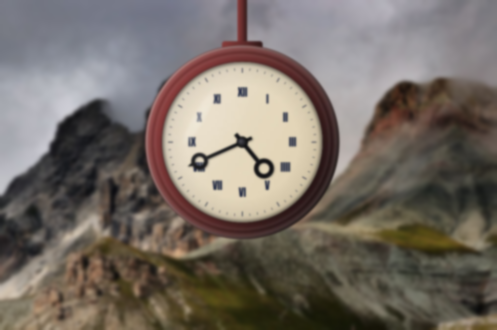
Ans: 4:41
